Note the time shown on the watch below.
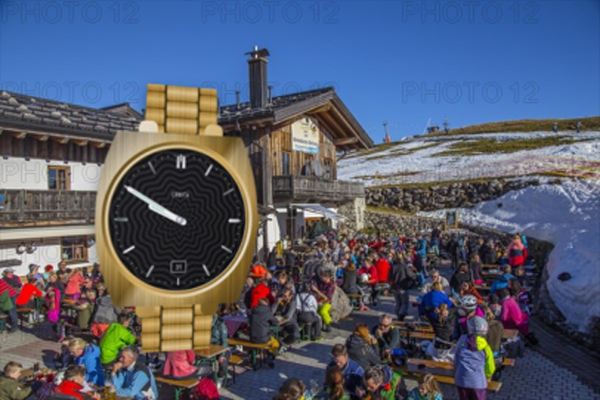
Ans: 9:50
